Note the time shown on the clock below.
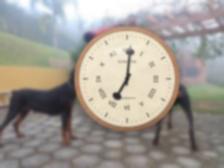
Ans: 7:01
